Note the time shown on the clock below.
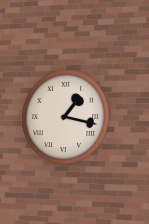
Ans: 1:17
